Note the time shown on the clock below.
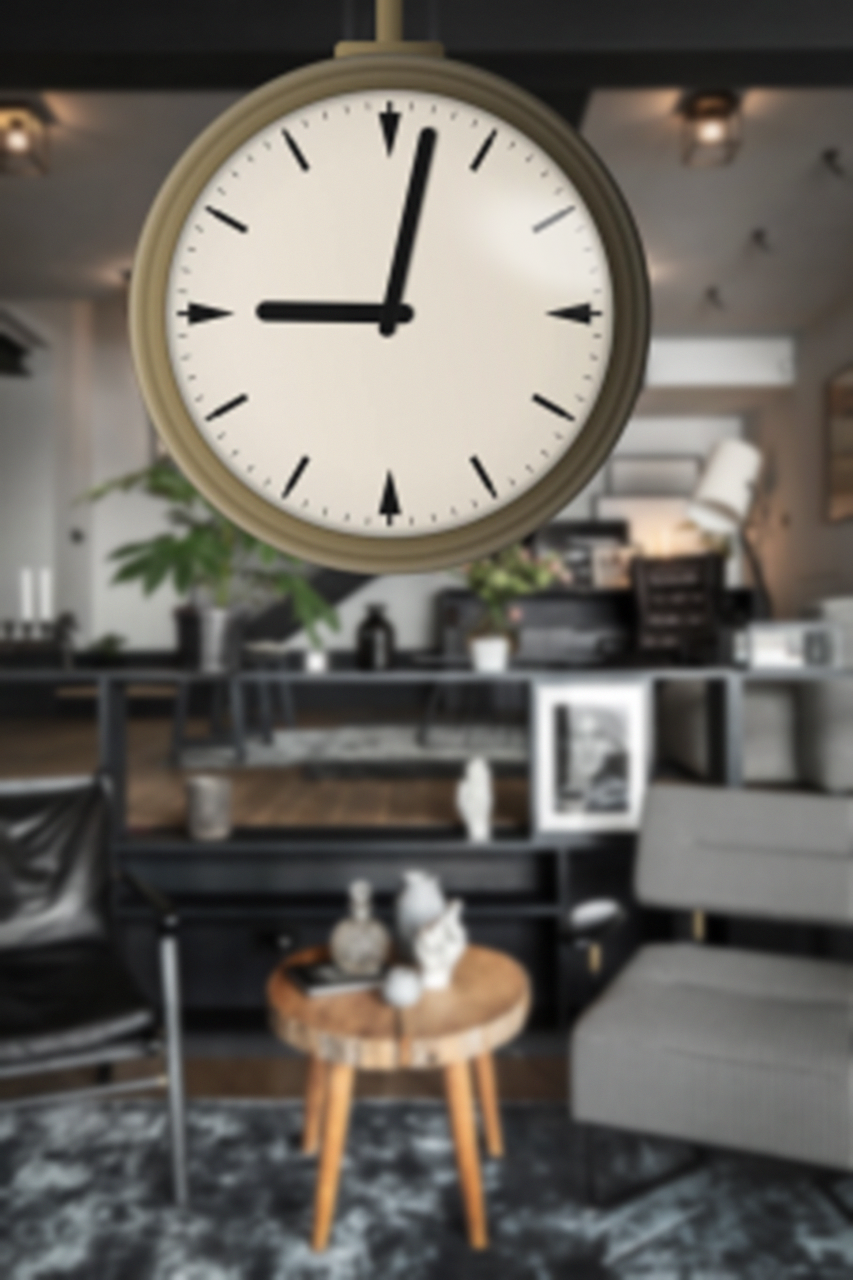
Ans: 9:02
